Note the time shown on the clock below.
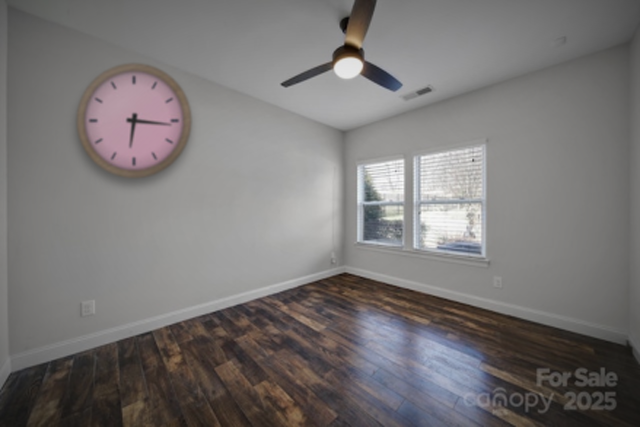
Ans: 6:16
